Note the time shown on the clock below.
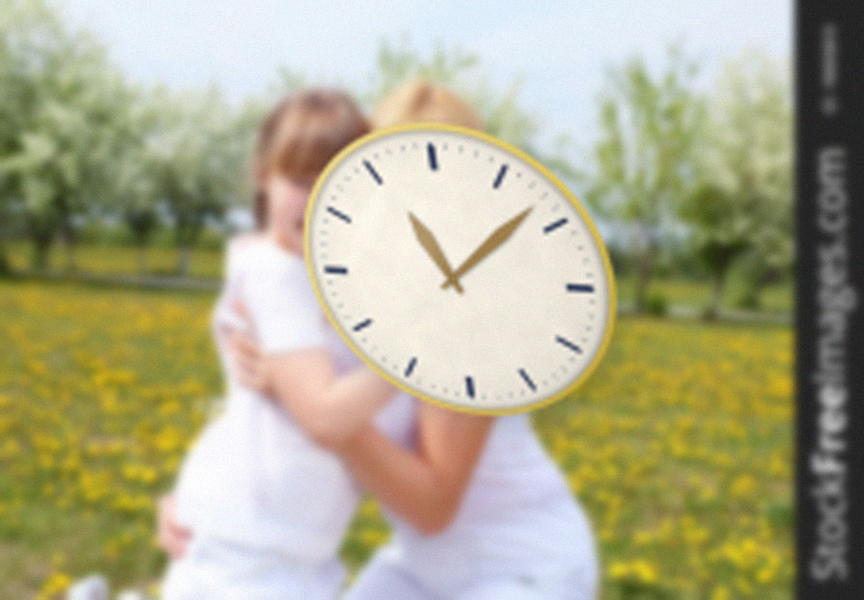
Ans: 11:08
